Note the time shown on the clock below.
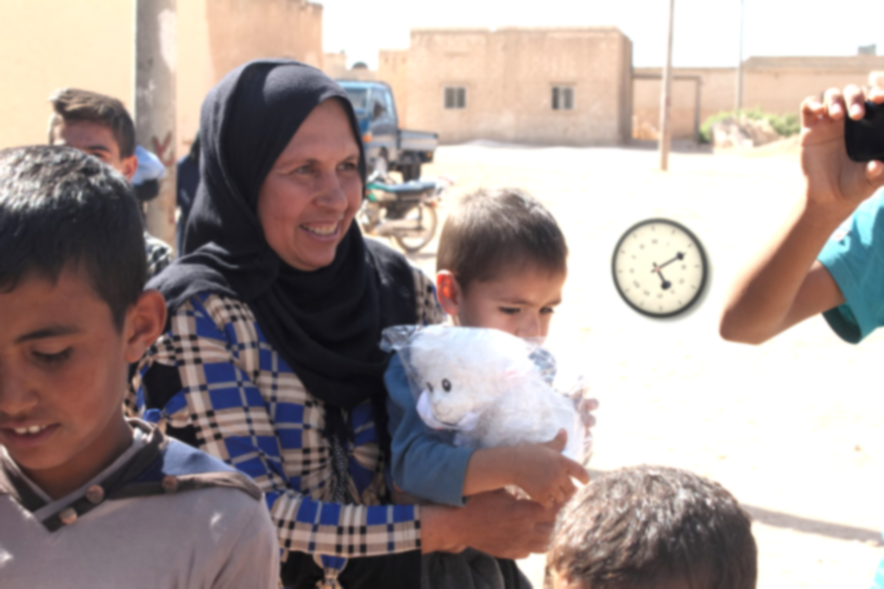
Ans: 5:11
